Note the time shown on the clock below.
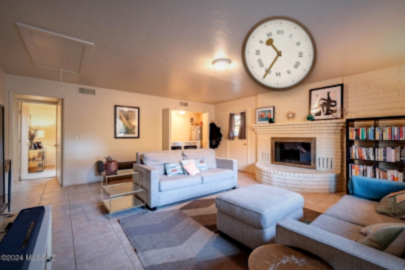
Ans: 10:35
